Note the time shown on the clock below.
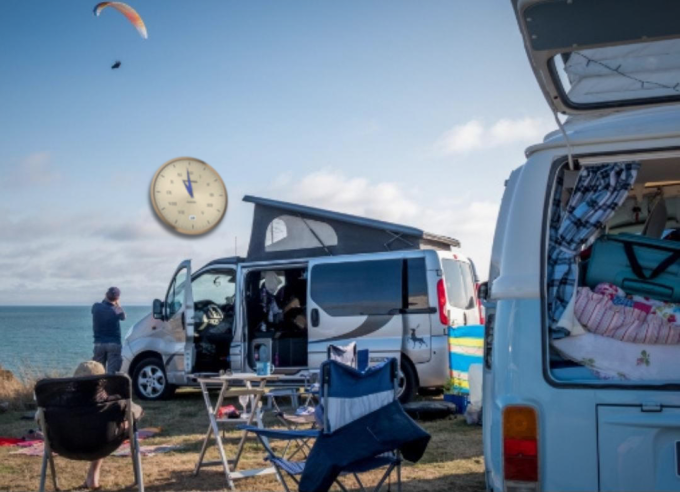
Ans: 10:59
